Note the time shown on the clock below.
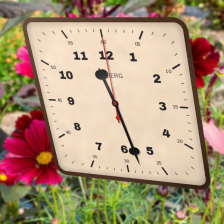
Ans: 11:28:00
